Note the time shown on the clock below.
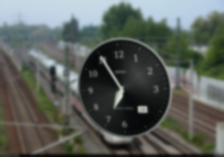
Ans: 6:55
